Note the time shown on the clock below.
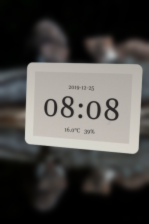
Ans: 8:08
